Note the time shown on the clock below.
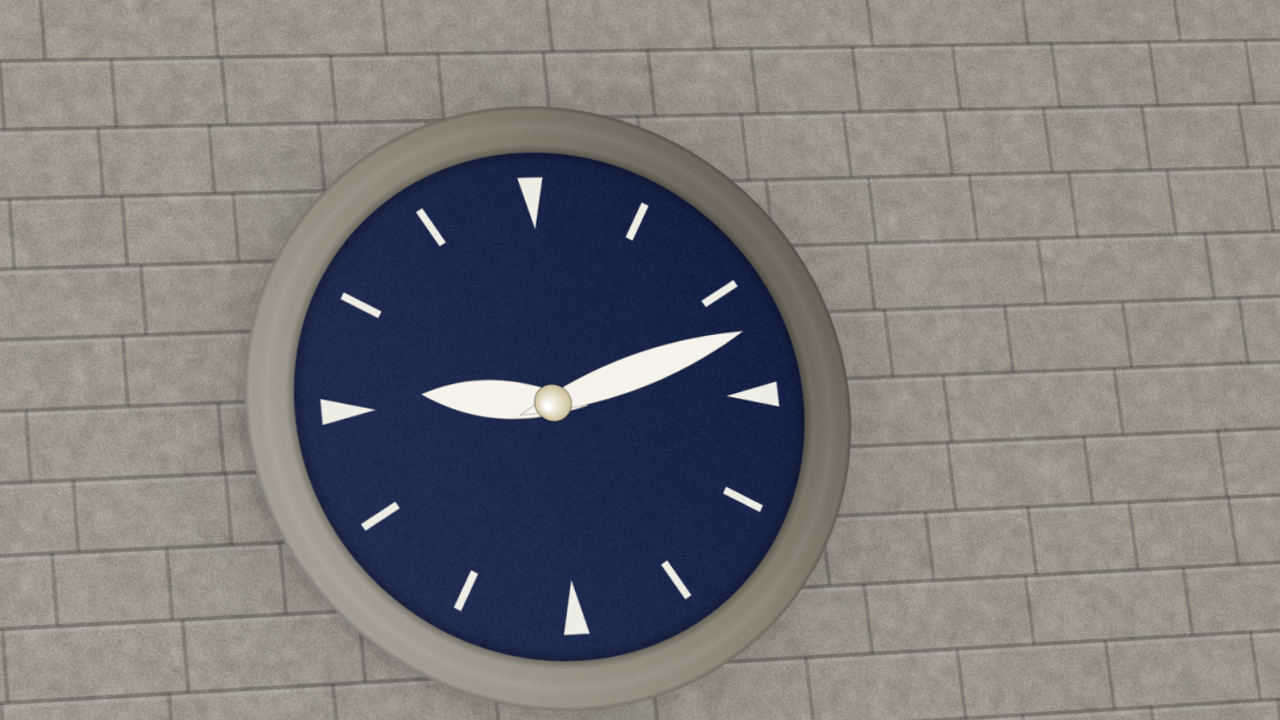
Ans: 9:12
